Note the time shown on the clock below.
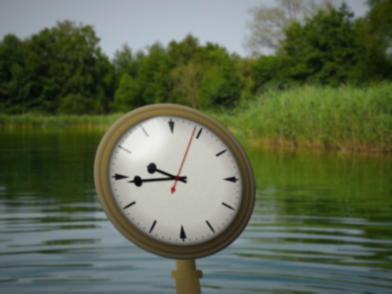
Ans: 9:44:04
